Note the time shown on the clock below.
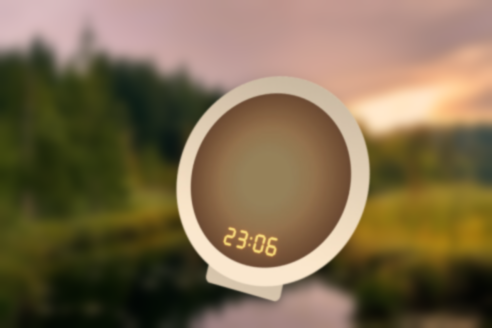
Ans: 23:06
